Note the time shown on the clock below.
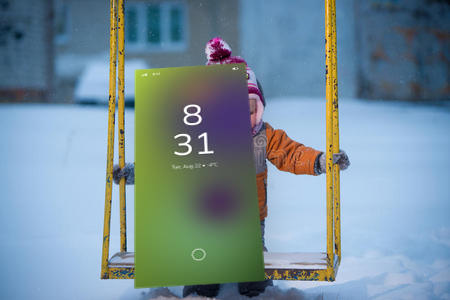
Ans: 8:31
